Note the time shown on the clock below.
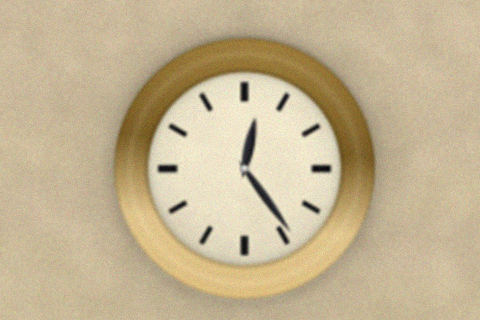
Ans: 12:24
